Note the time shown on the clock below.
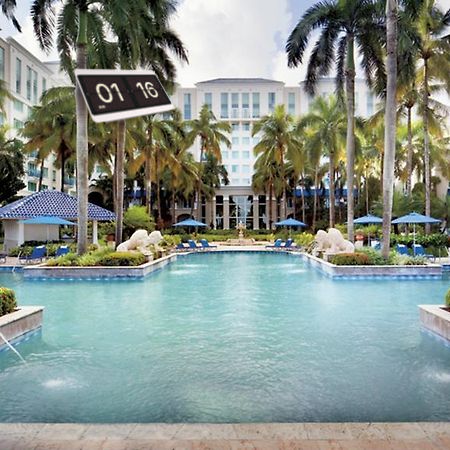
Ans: 1:16
